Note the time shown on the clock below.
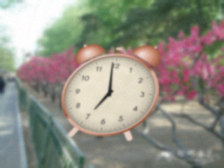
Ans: 6:59
